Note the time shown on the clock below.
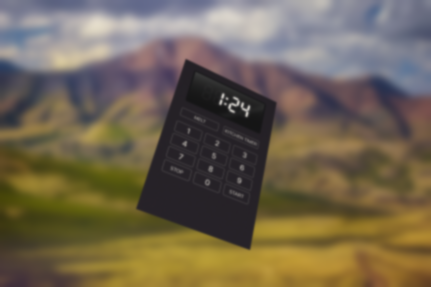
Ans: 1:24
